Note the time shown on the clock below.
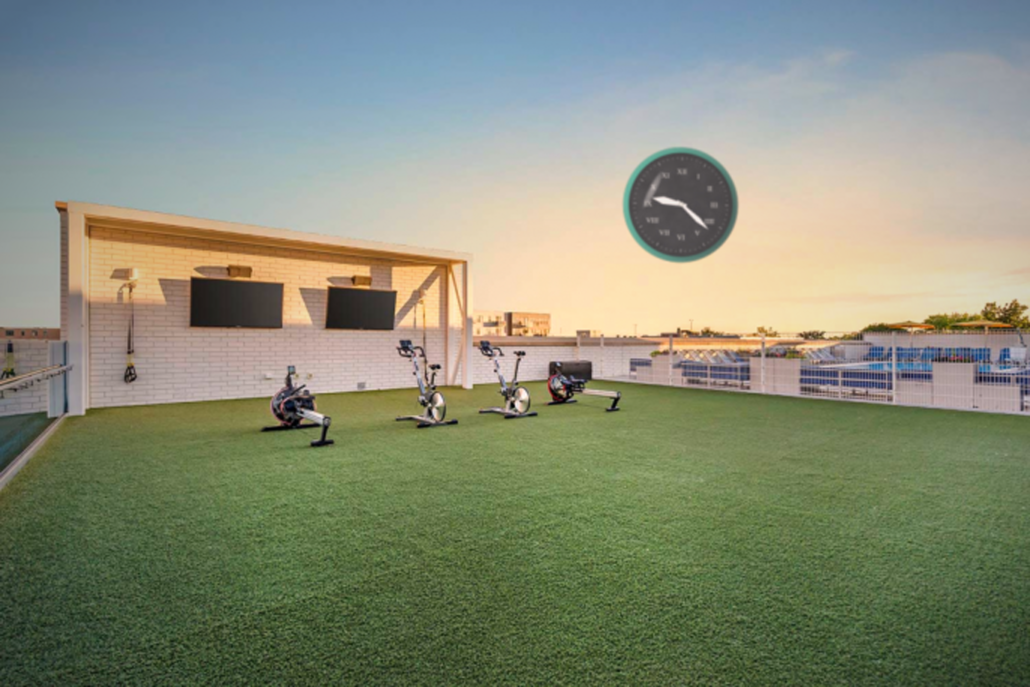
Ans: 9:22
